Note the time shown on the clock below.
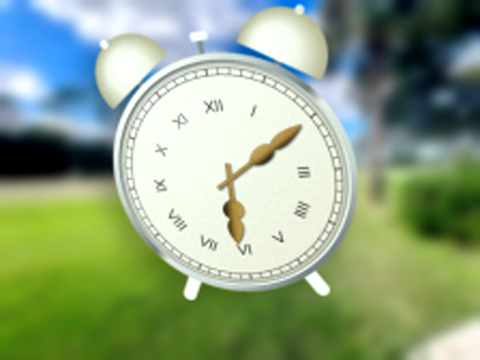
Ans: 6:10
